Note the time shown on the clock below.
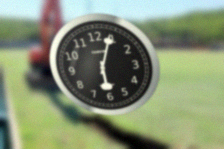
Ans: 6:04
